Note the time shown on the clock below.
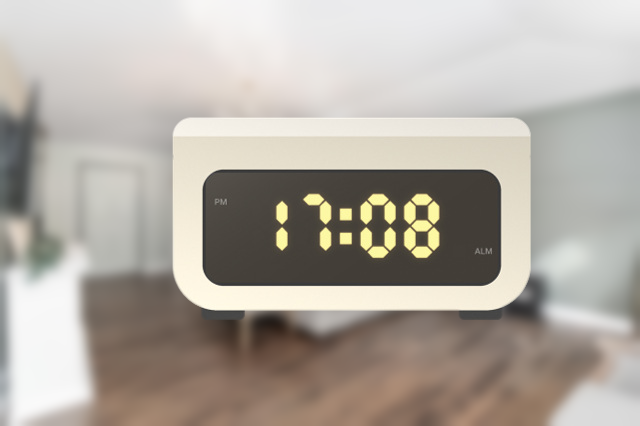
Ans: 17:08
